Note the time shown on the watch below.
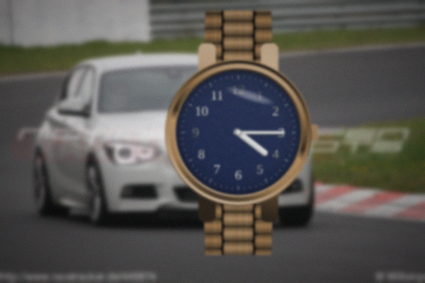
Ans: 4:15
